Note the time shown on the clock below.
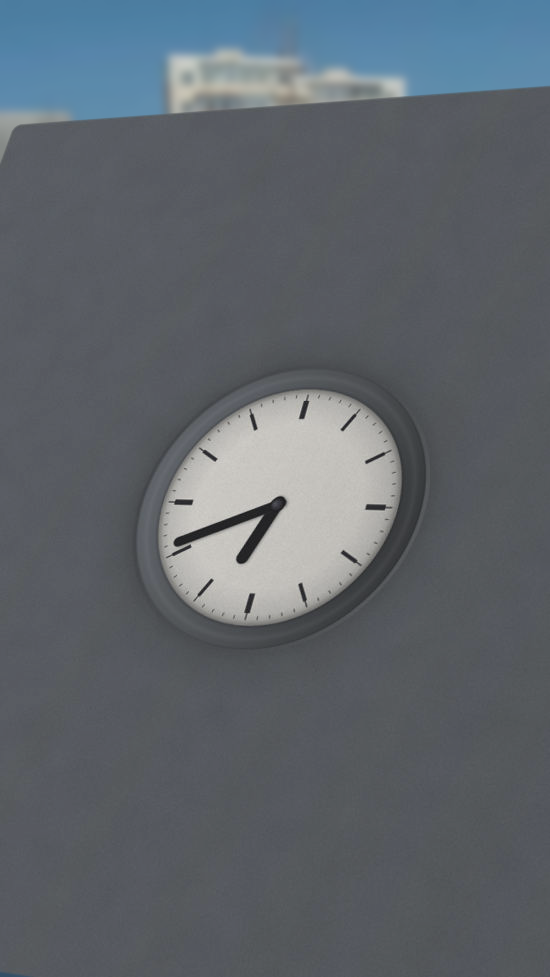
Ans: 6:41
